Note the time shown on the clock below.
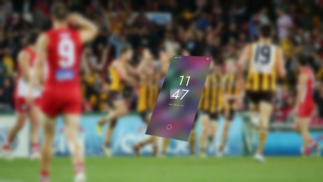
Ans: 11:47
